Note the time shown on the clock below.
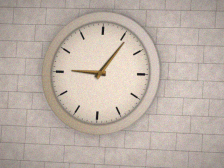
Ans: 9:06
